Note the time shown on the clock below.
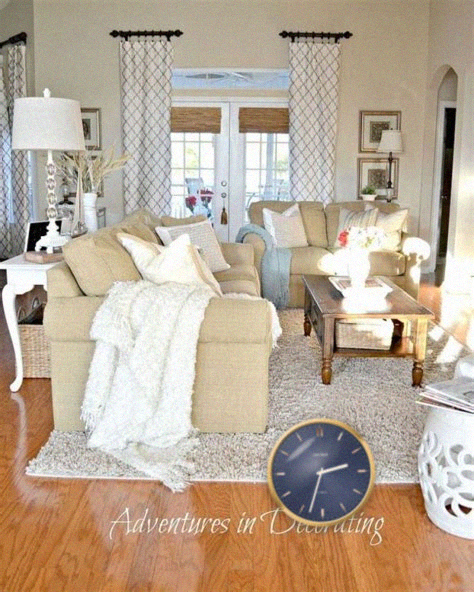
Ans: 2:33
